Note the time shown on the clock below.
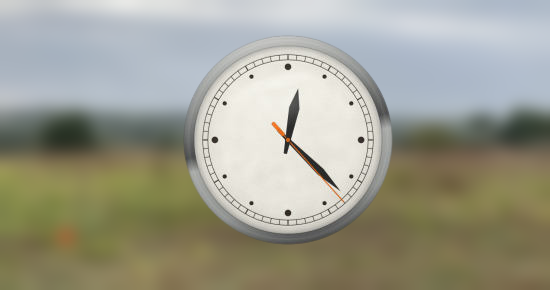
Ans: 12:22:23
